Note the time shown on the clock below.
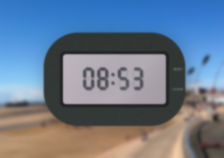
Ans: 8:53
